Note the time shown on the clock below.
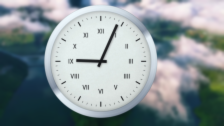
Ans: 9:04
